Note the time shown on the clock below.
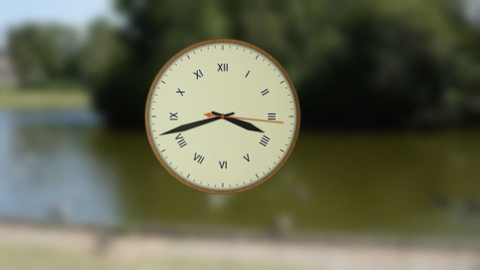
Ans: 3:42:16
